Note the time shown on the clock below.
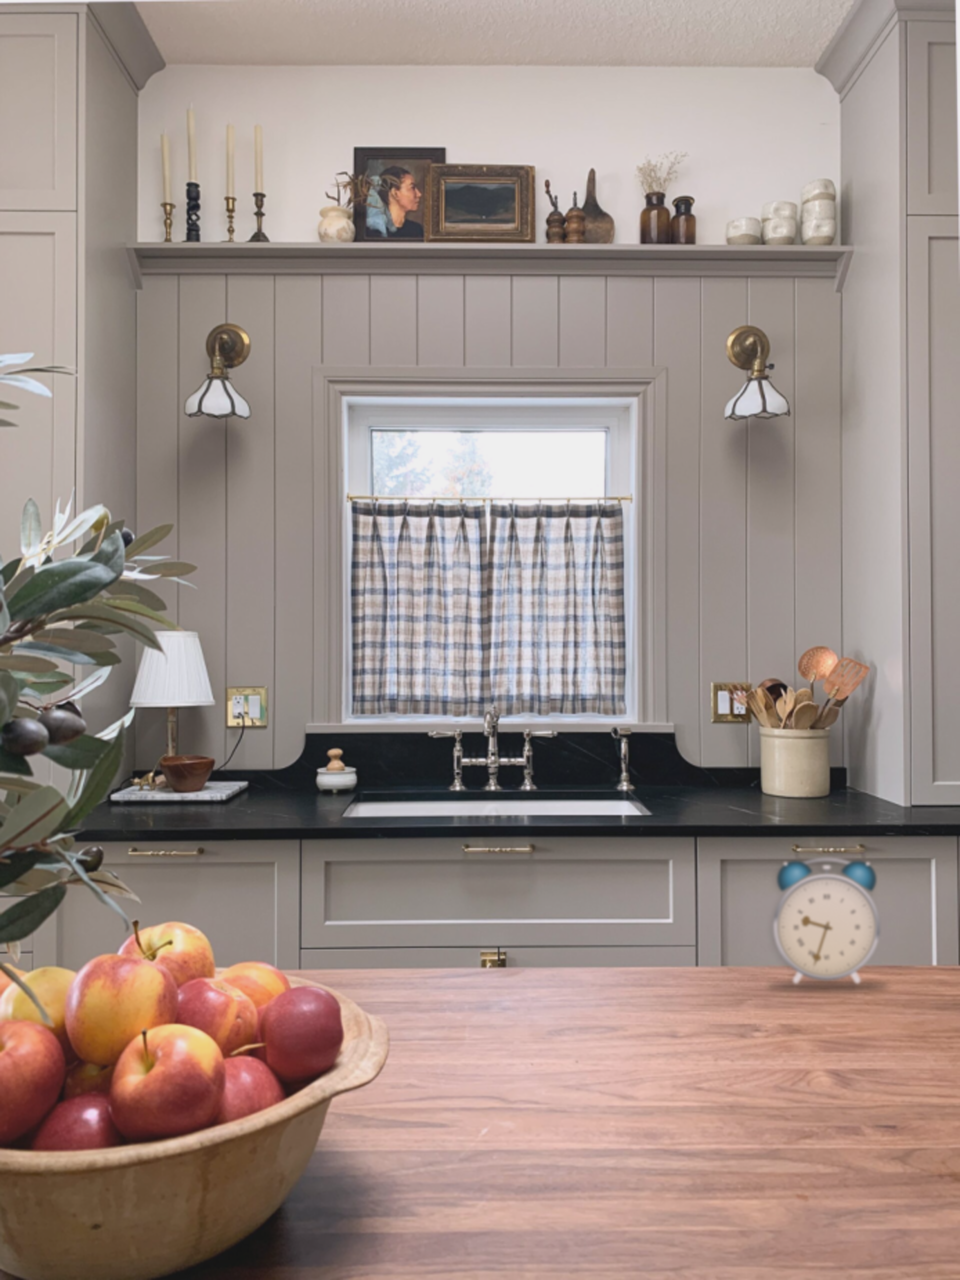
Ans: 9:33
